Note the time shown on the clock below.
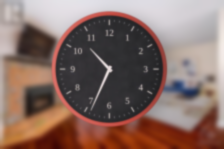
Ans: 10:34
